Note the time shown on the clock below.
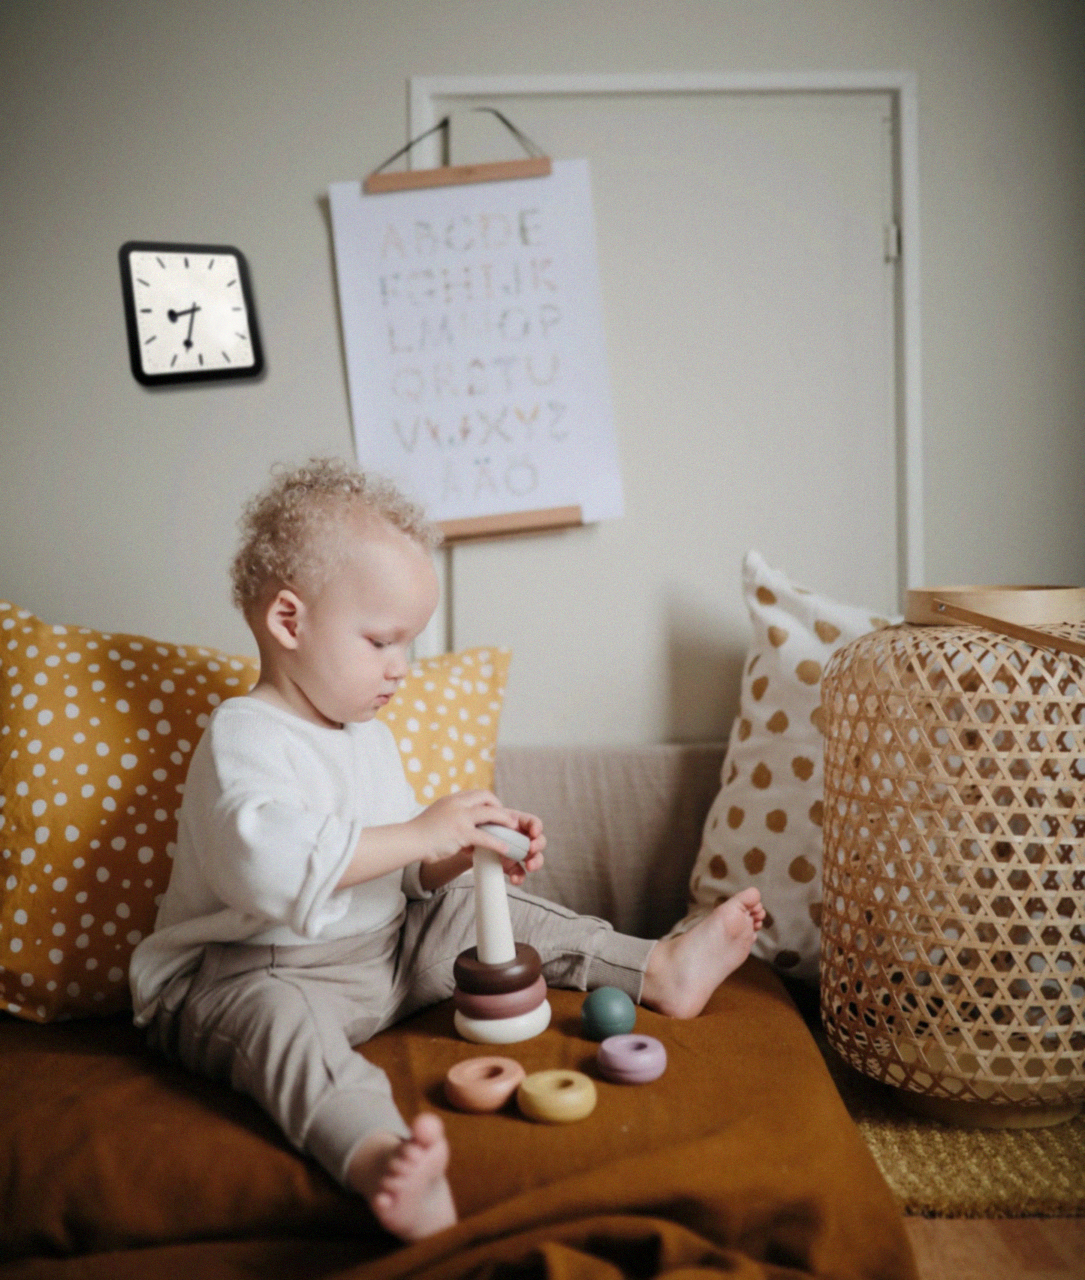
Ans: 8:33
